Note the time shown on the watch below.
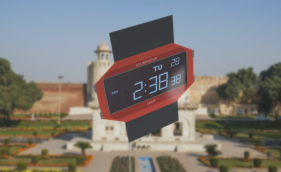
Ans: 2:38:38
